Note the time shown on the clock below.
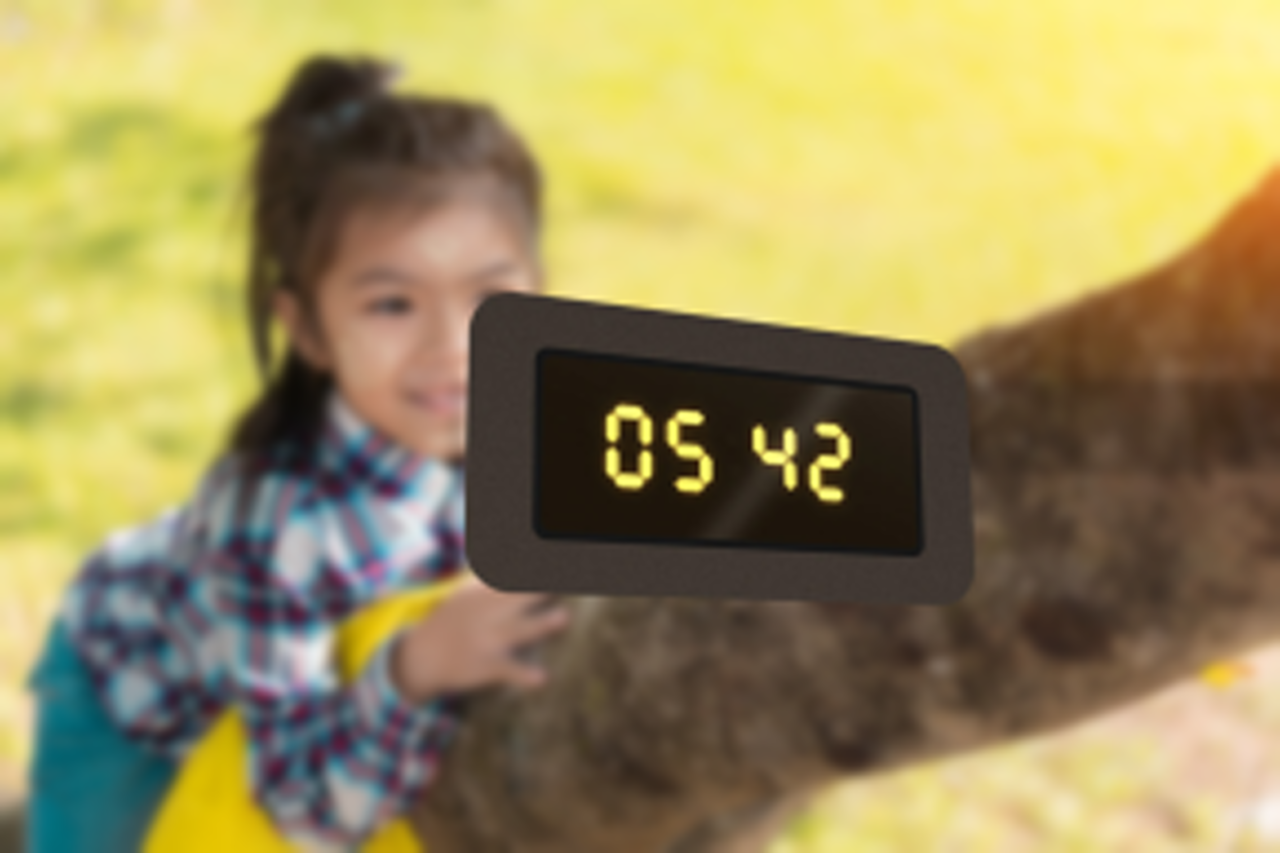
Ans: 5:42
